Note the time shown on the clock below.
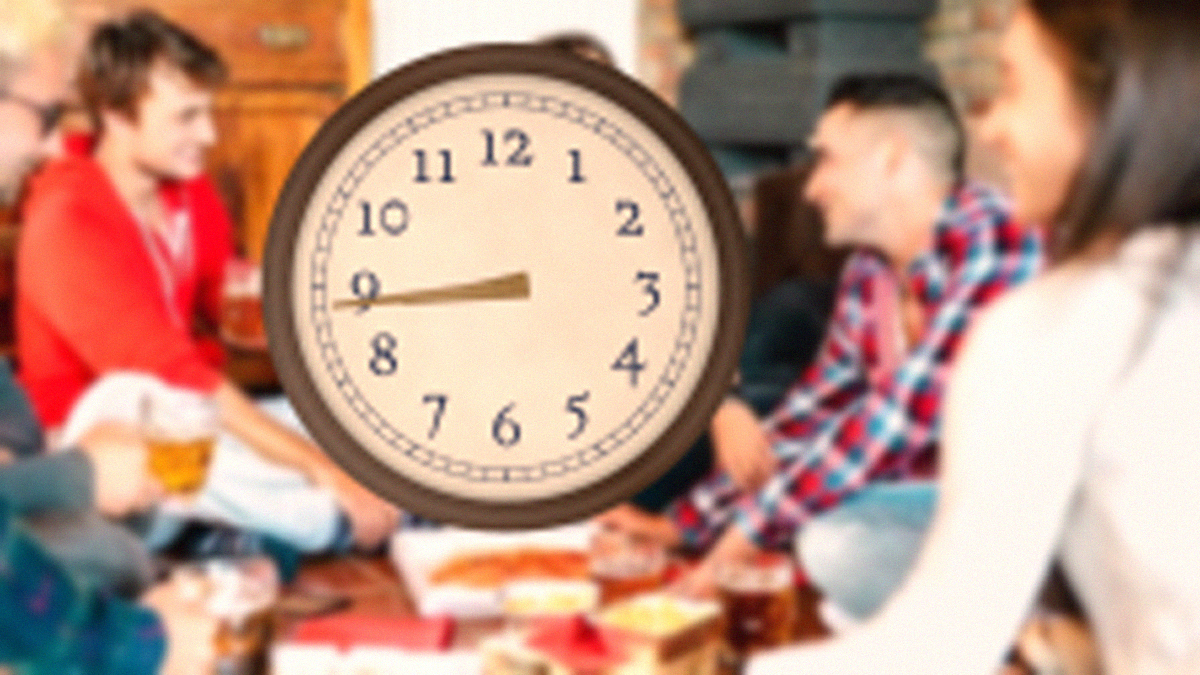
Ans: 8:44
